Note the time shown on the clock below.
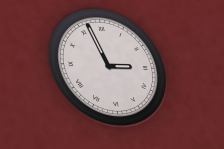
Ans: 2:57
